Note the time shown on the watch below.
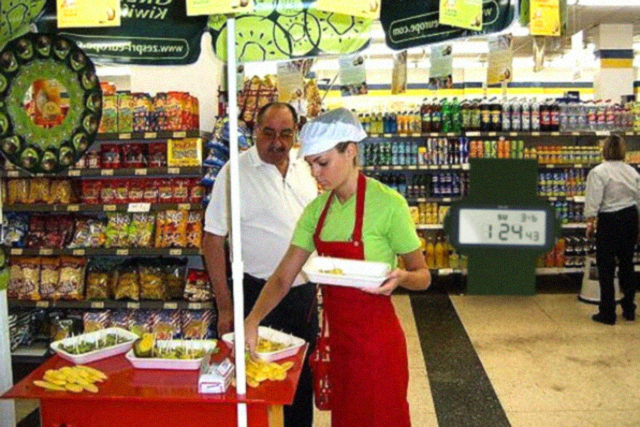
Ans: 1:24
